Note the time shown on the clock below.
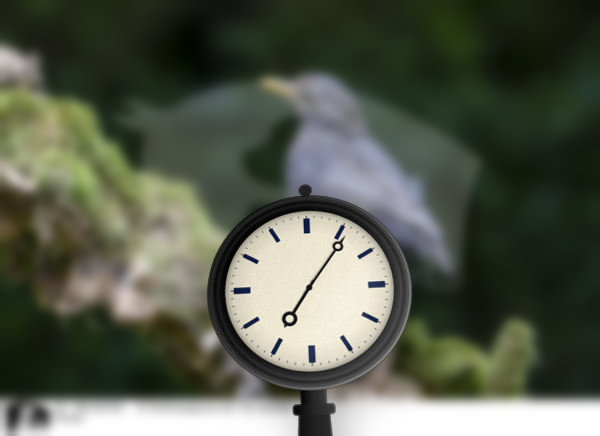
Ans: 7:06
